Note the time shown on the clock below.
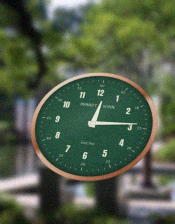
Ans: 12:14
